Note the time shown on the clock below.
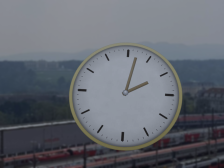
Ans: 2:02
